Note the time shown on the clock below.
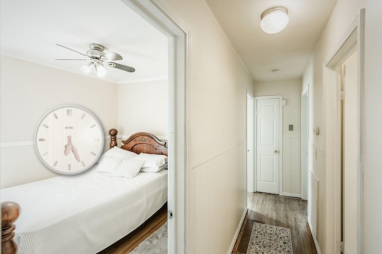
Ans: 6:26
